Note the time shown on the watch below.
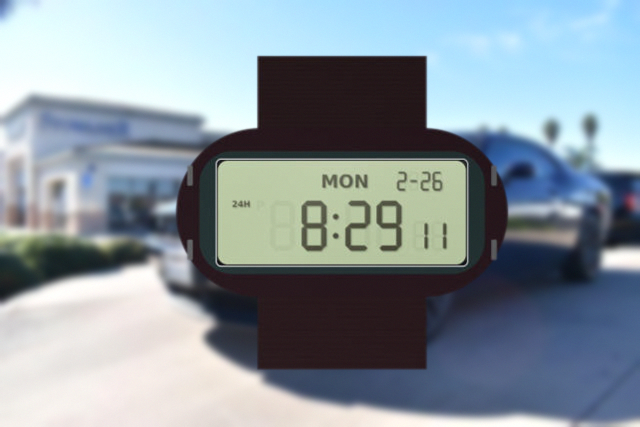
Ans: 8:29:11
